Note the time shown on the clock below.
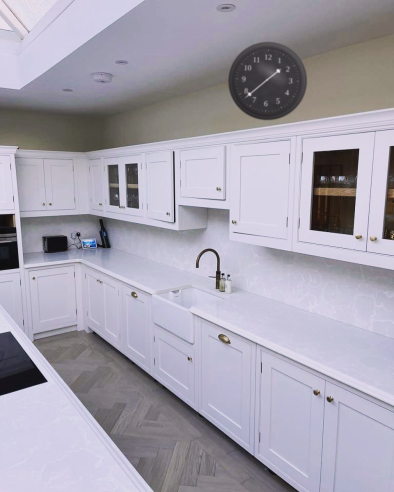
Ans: 1:38
